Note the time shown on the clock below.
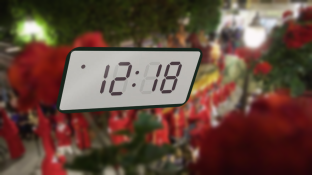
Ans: 12:18
